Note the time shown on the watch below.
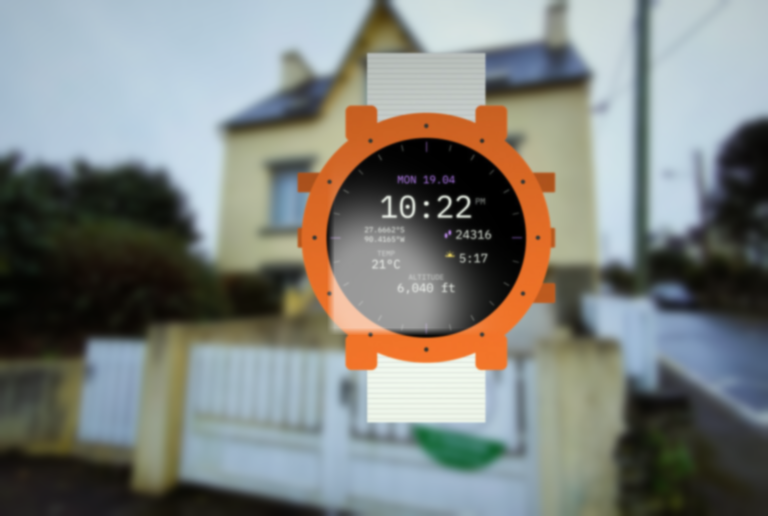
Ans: 10:22
